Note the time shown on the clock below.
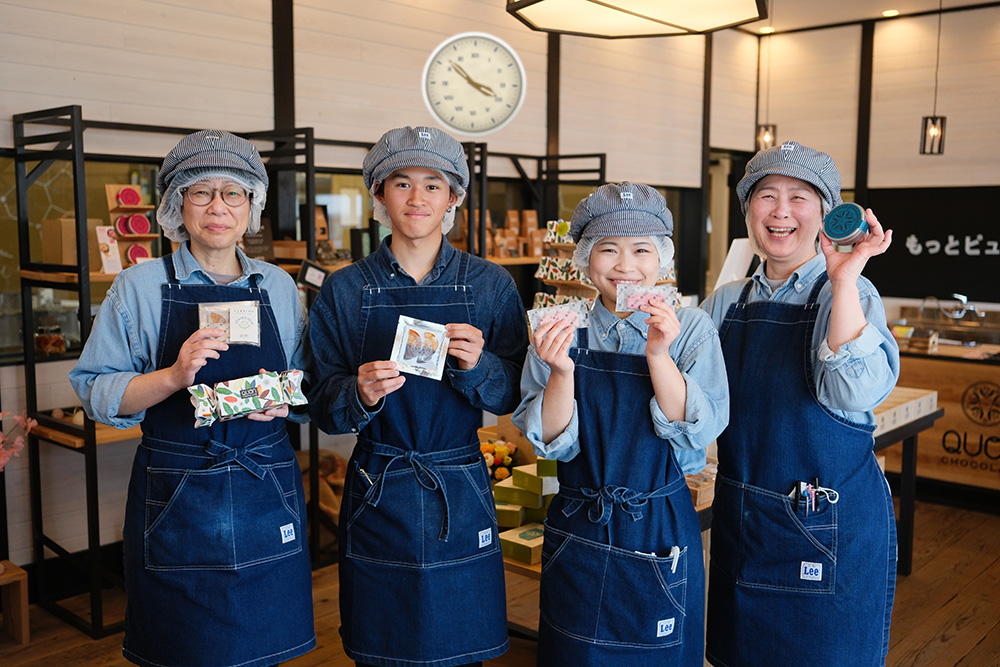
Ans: 3:52
